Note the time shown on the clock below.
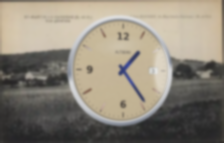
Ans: 1:24
